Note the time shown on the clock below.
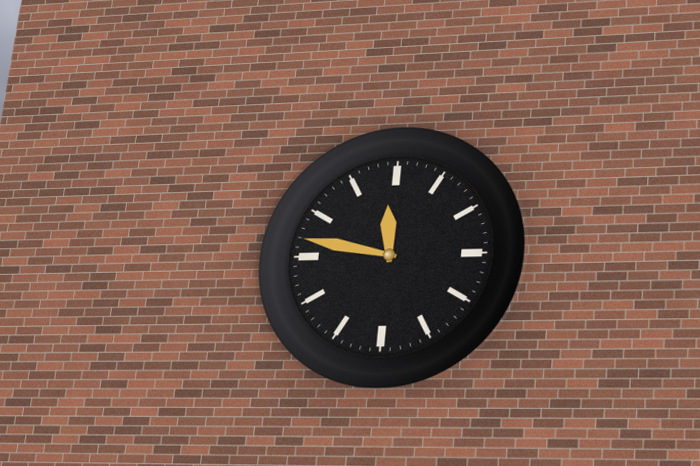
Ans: 11:47
